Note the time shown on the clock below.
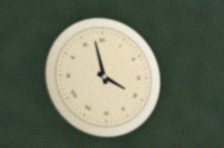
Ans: 3:58
